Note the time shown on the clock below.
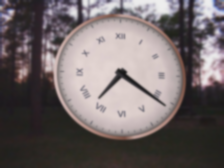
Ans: 7:21
